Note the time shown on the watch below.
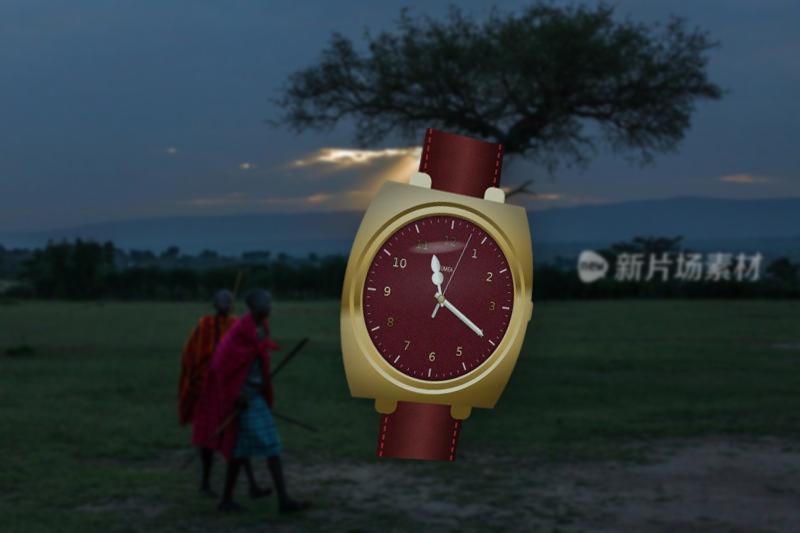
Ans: 11:20:03
